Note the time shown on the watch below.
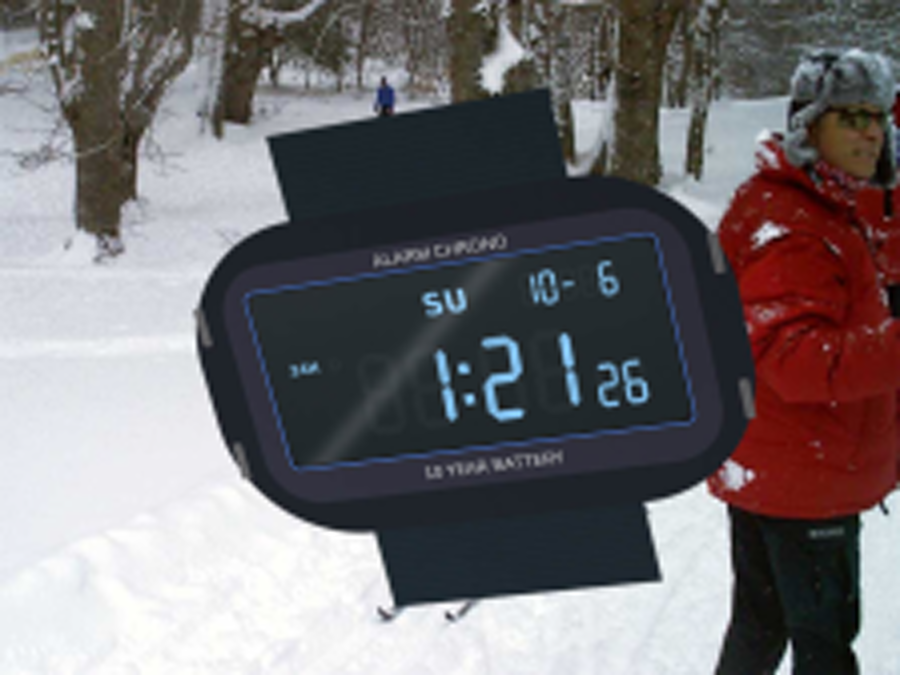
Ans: 1:21:26
